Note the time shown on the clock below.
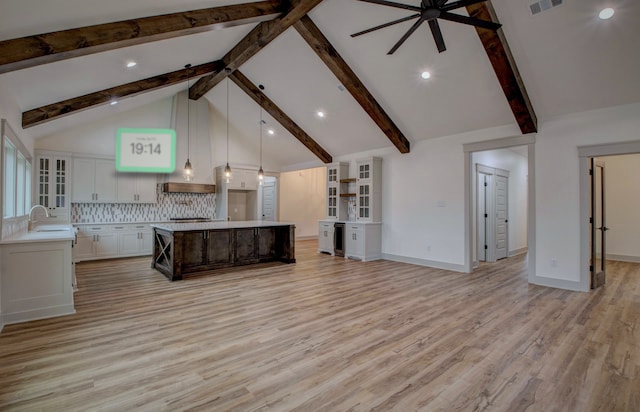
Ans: 19:14
